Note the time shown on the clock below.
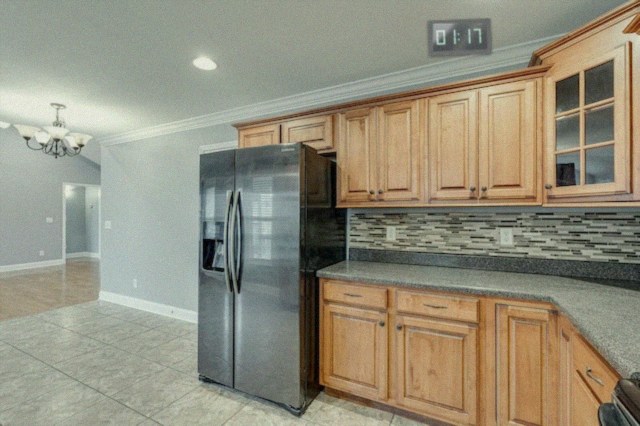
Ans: 1:17
